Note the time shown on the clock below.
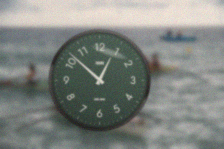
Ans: 12:52
